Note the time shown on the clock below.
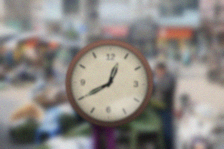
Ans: 12:40
